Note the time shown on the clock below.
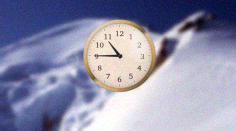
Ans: 10:45
